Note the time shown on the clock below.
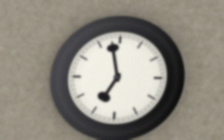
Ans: 6:58
